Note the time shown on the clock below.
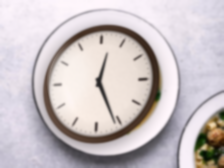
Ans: 12:26
